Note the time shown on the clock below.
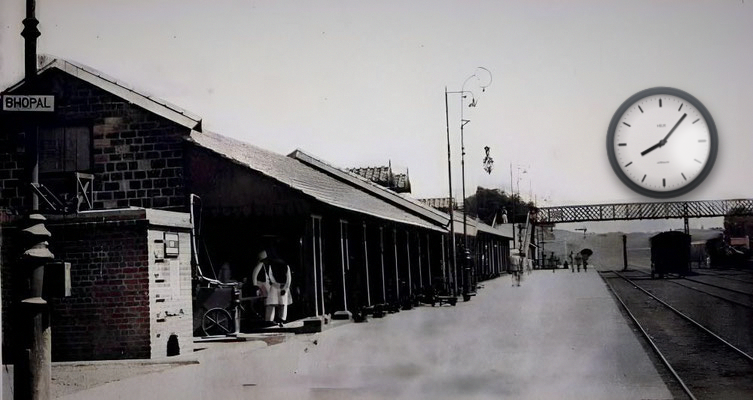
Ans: 8:07
